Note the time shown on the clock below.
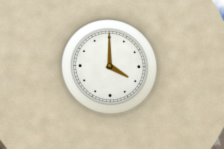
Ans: 4:00
